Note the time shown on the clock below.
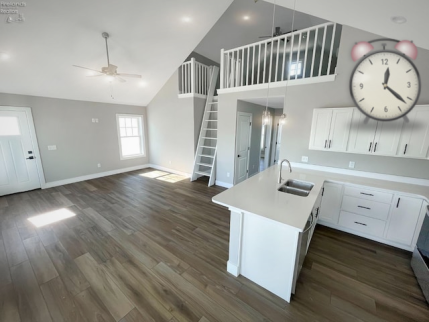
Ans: 12:22
